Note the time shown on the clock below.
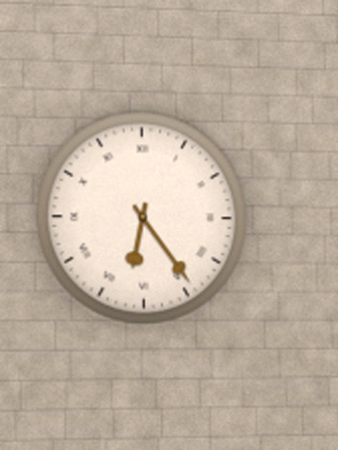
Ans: 6:24
